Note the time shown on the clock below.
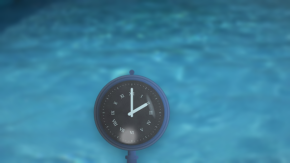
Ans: 2:00
